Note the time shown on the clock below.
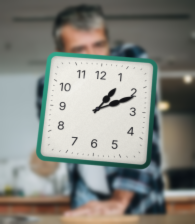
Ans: 1:11
